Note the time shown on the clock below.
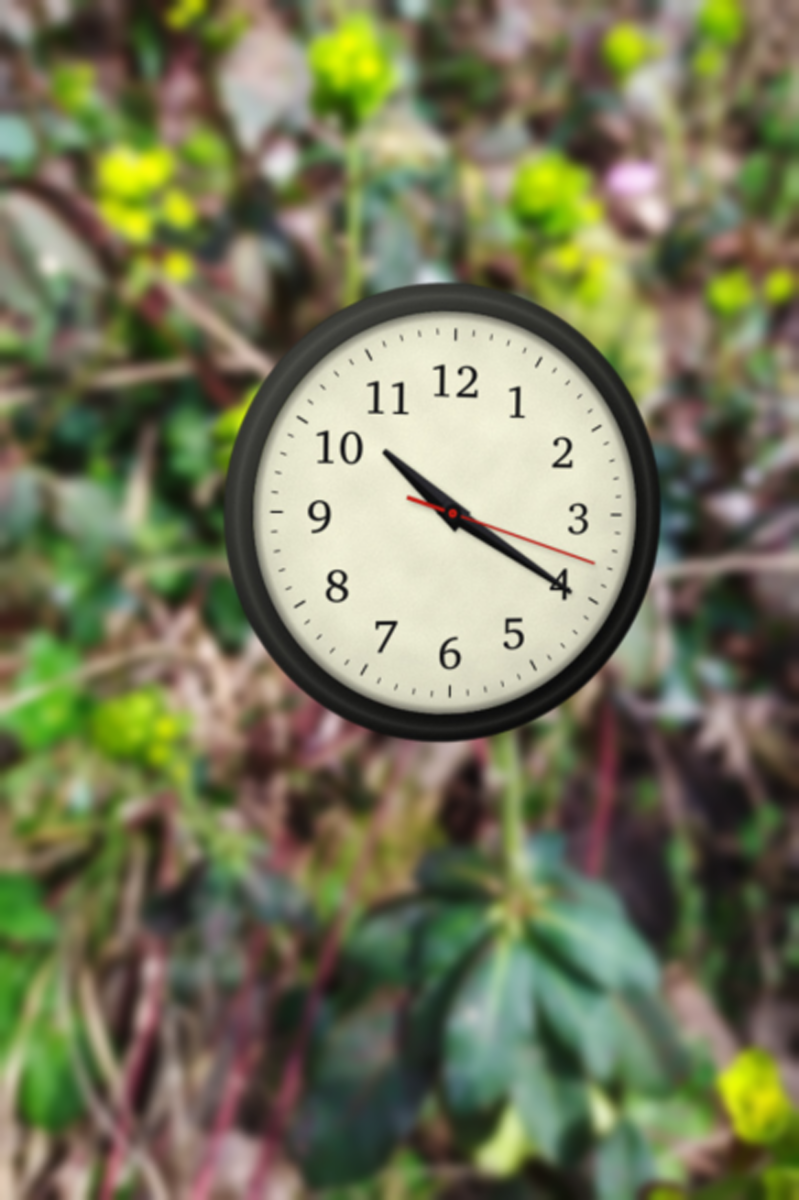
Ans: 10:20:18
